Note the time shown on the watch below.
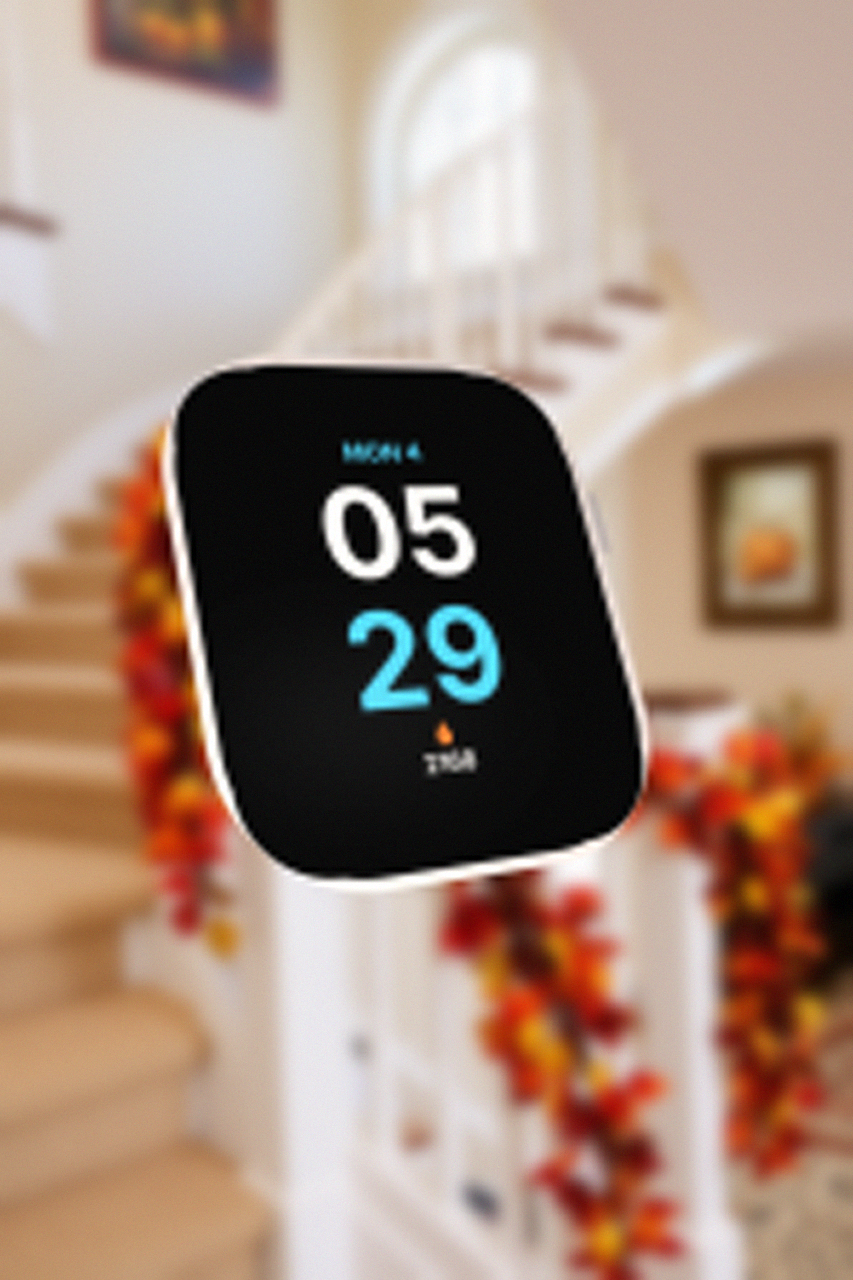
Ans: 5:29
